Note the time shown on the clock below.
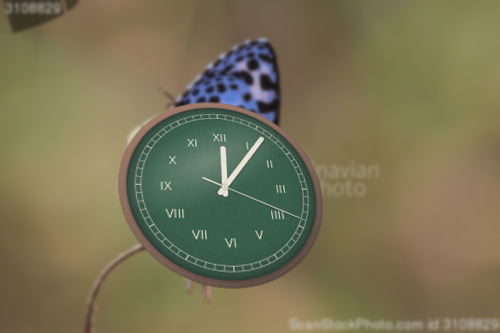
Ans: 12:06:19
